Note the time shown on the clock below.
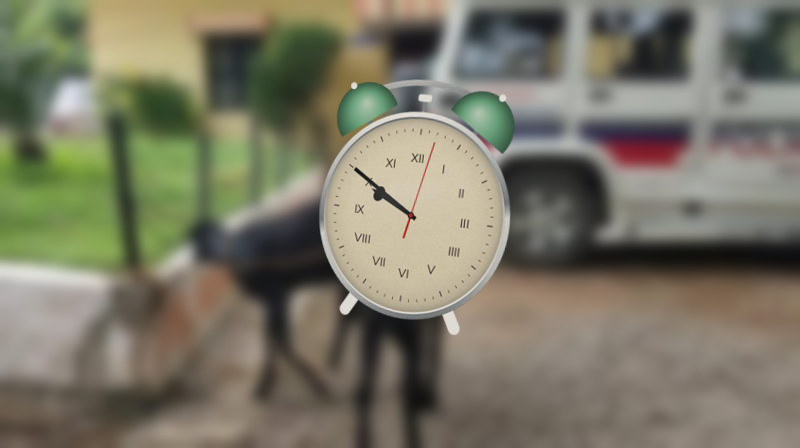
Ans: 9:50:02
